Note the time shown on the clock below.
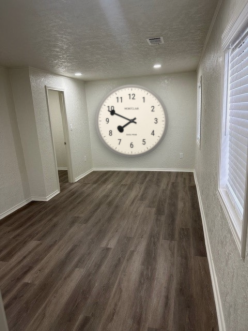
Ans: 7:49
